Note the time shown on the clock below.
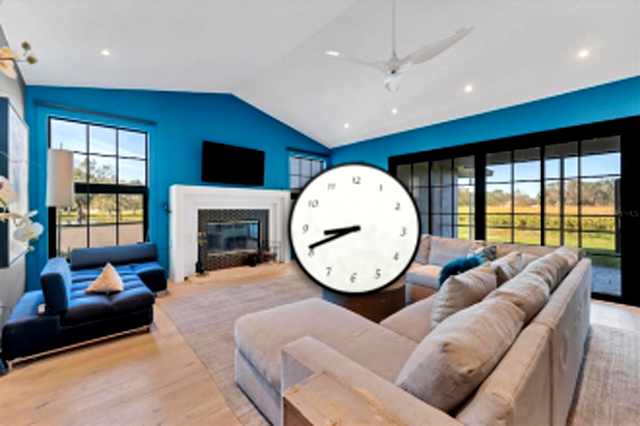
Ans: 8:41
